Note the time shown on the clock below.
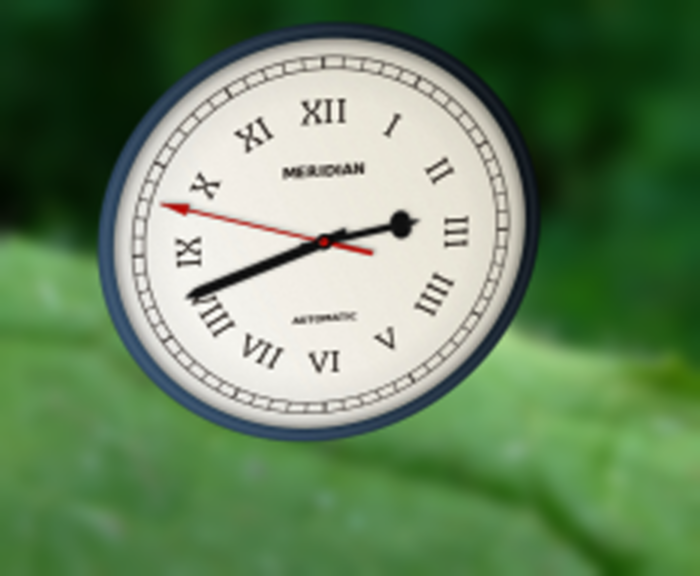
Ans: 2:41:48
